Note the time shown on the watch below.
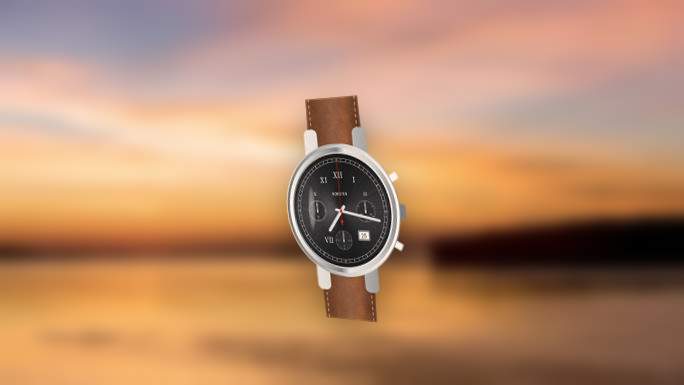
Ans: 7:17
